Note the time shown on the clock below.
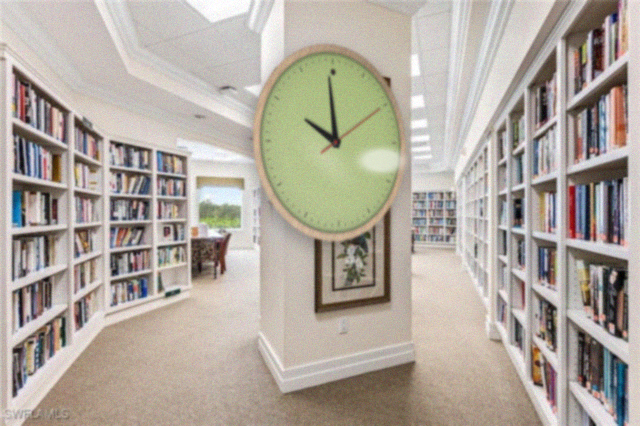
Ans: 9:59:10
